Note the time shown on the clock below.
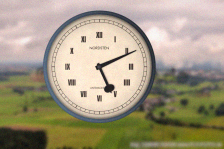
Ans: 5:11
